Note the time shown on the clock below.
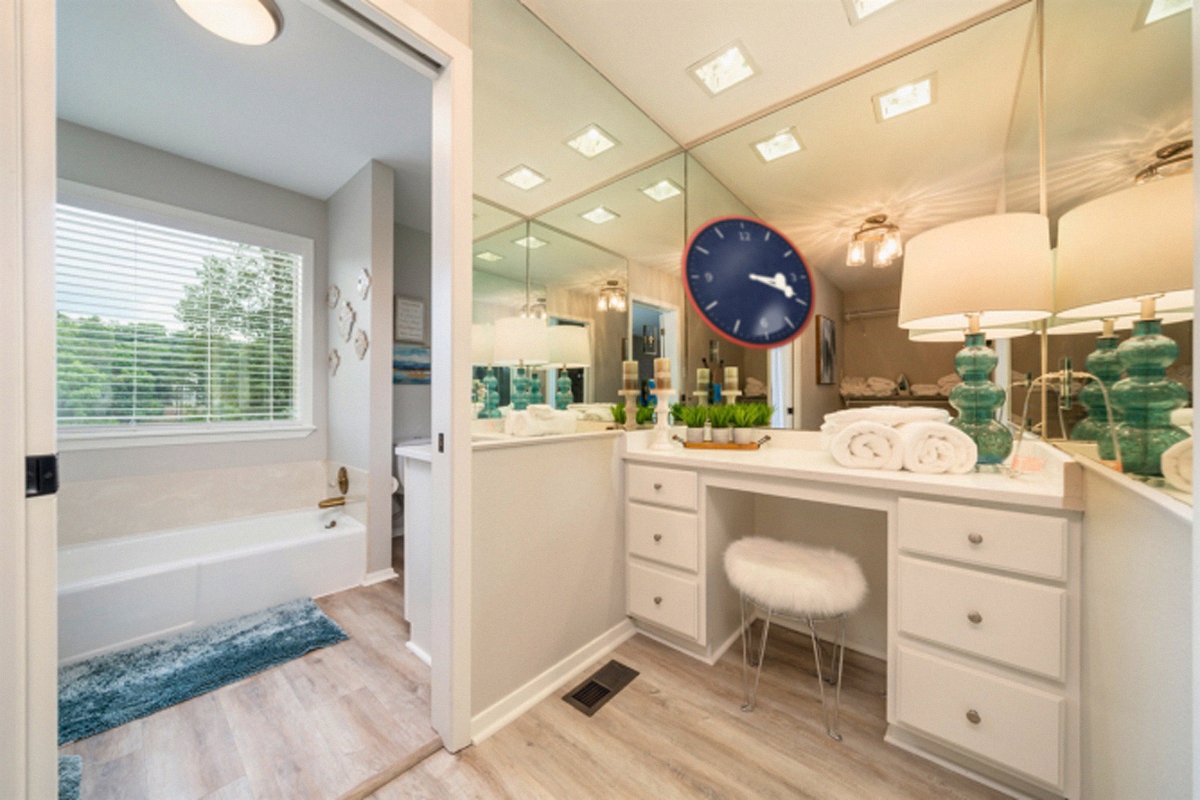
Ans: 3:19
